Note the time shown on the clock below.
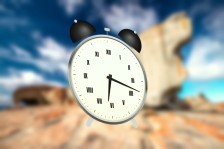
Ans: 6:18
